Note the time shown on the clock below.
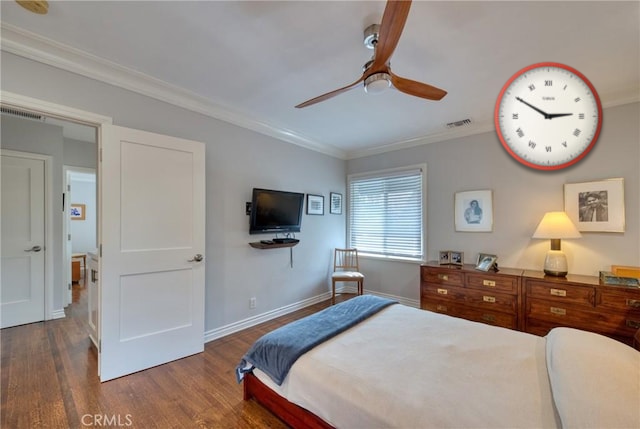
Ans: 2:50
